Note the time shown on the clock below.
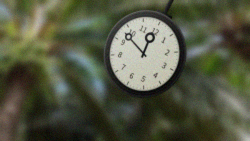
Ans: 11:48
